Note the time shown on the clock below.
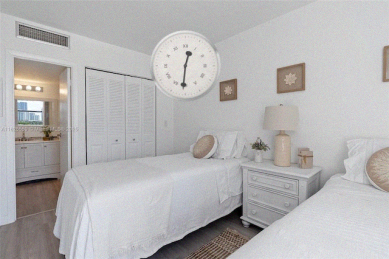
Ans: 12:31
